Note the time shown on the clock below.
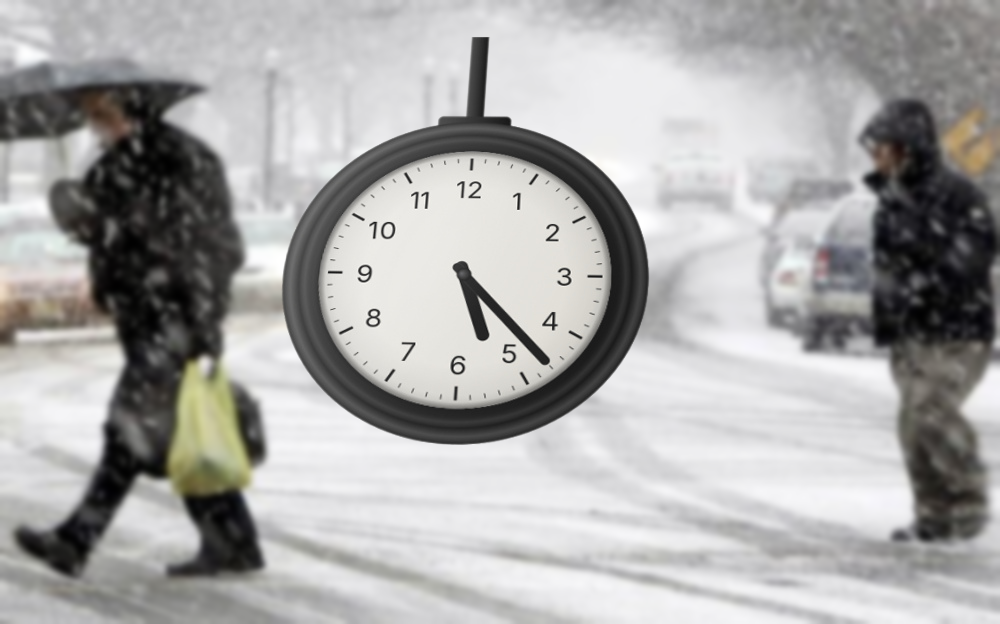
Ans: 5:23
